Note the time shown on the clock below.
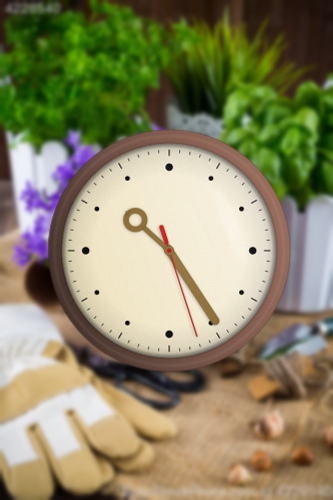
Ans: 10:24:27
